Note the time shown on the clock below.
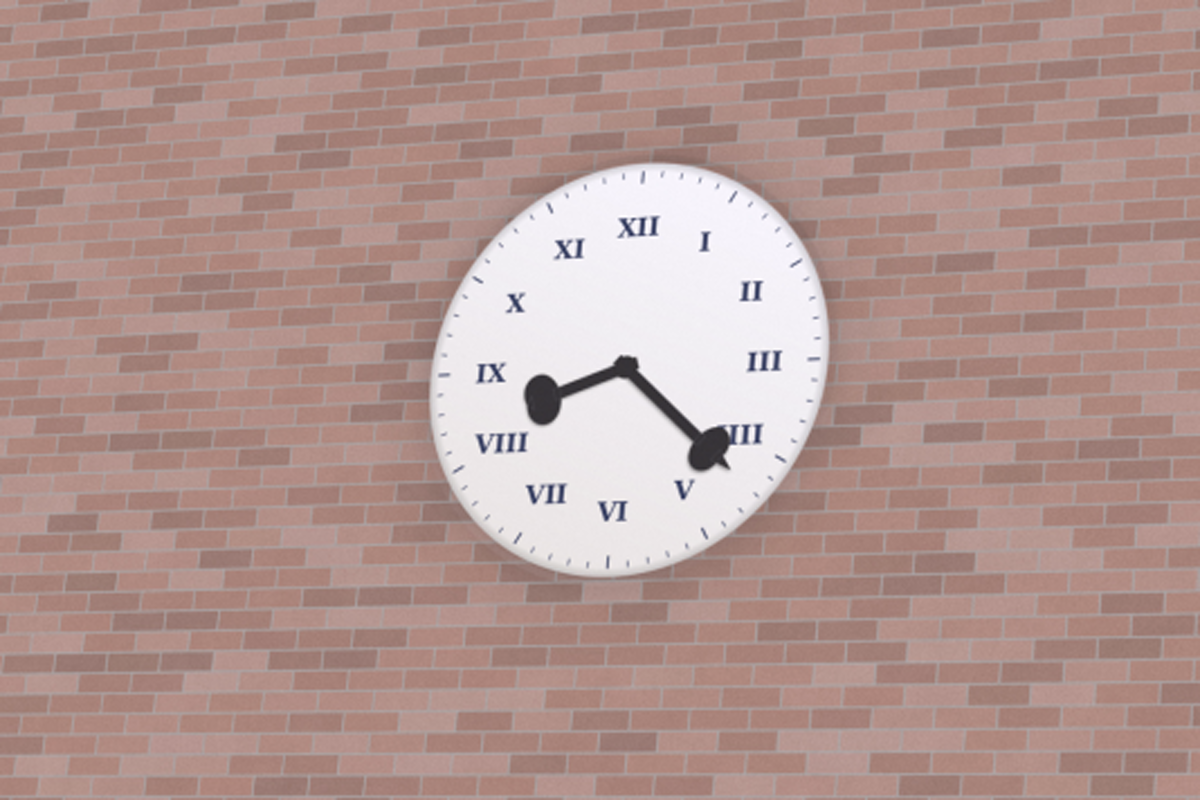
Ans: 8:22
